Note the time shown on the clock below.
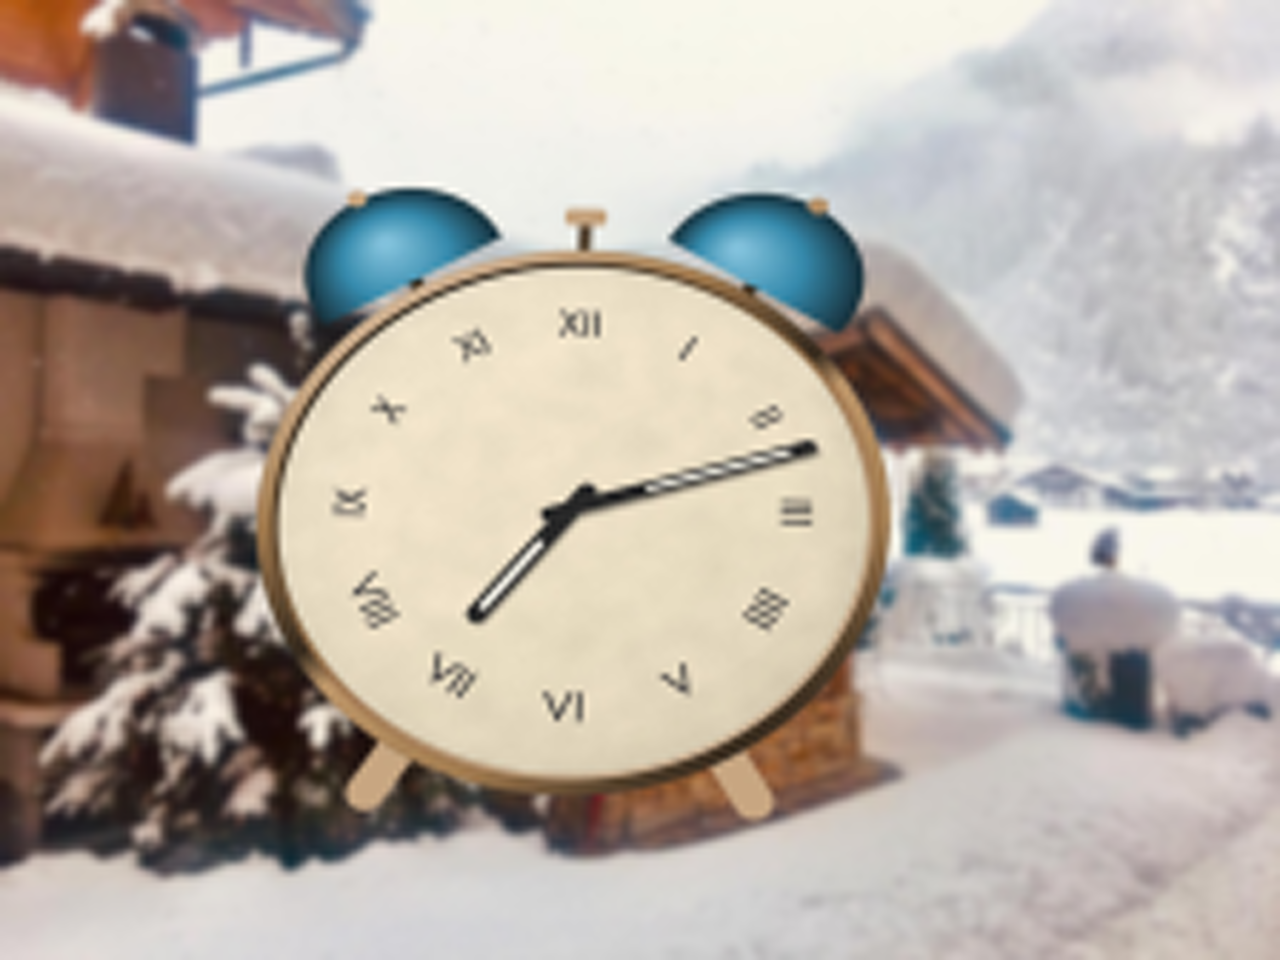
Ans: 7:12
